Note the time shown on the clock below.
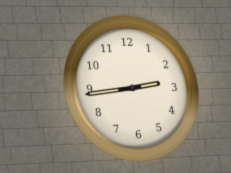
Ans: 2:44
